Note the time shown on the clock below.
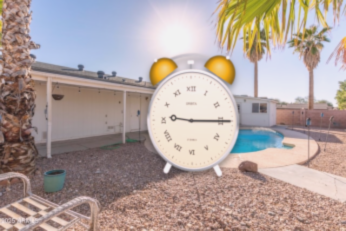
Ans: 9:15
